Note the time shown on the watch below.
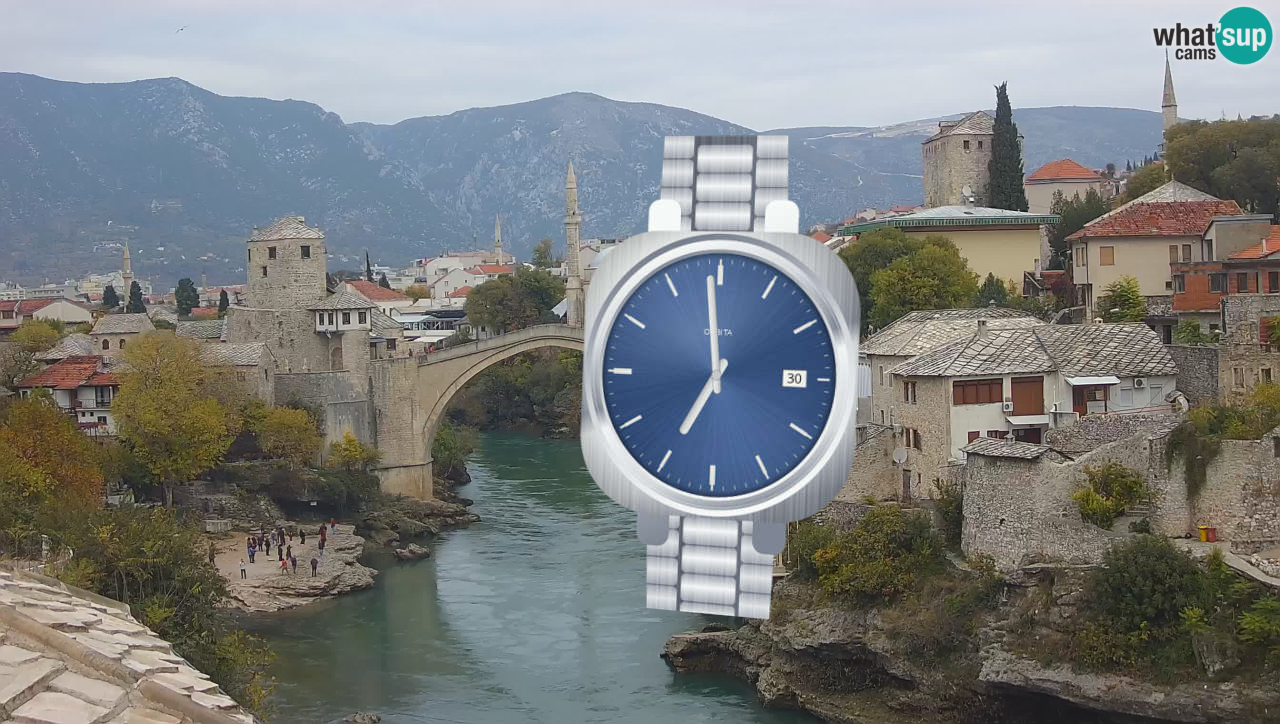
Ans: 6:59
